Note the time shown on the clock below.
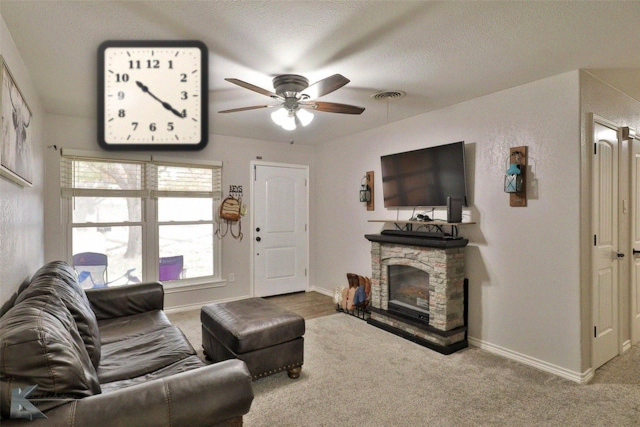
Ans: 10:21
